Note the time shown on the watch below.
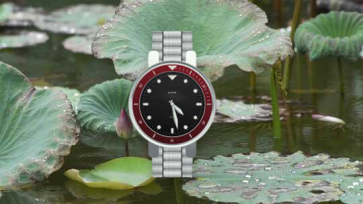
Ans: 4:28
